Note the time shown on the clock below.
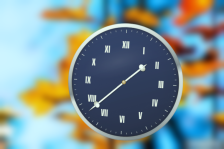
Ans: 1:38
